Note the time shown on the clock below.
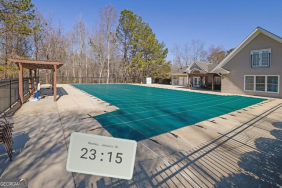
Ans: 23:15
